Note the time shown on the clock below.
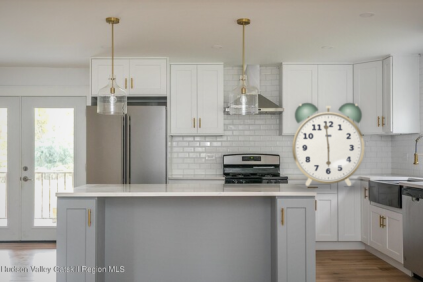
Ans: 5:59
